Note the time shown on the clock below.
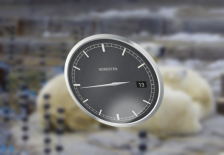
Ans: 2:44
